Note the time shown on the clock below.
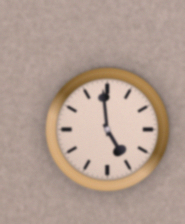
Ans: 4:59
